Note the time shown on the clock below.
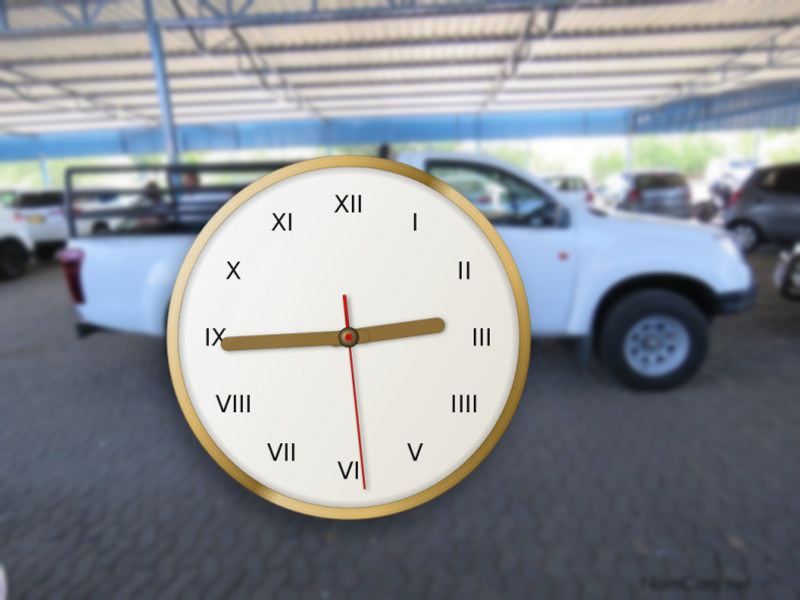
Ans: 2:44:29
